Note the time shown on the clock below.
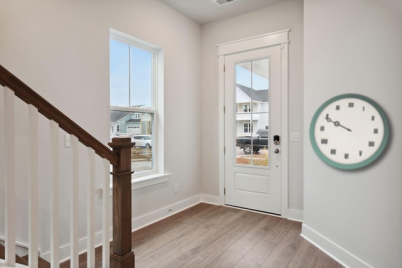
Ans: 9:49
